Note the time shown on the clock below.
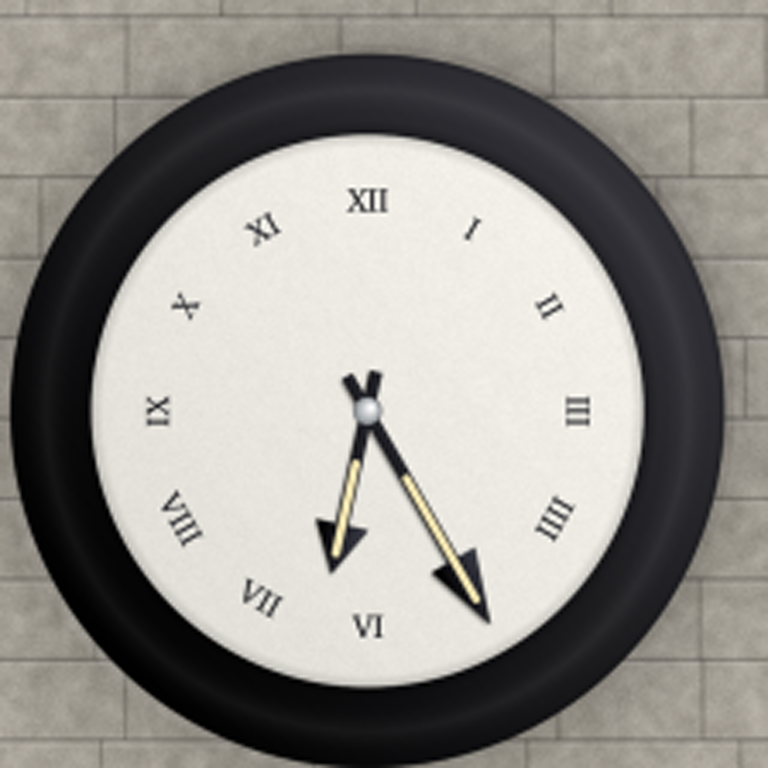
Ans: 6:25
